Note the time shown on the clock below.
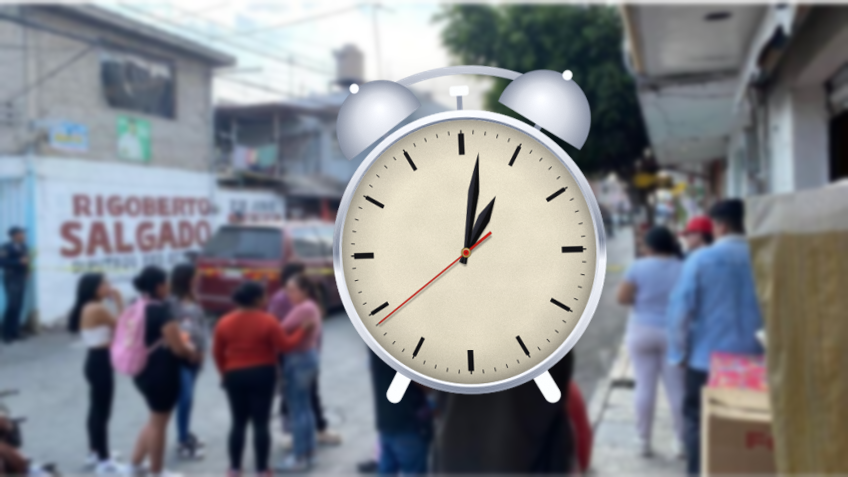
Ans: 1:01:39
